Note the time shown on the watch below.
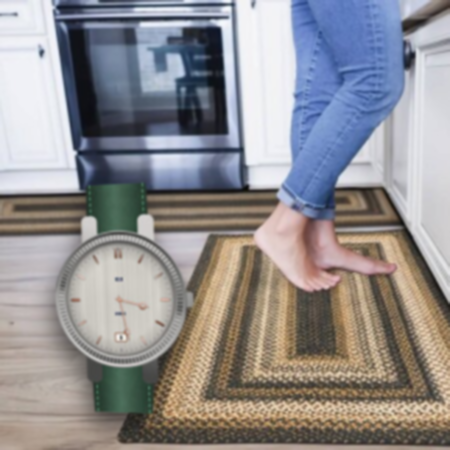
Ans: 3:28
